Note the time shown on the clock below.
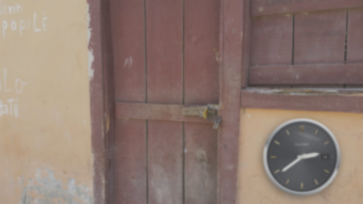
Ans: 2:39
